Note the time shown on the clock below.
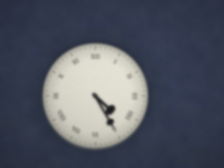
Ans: 4:25
